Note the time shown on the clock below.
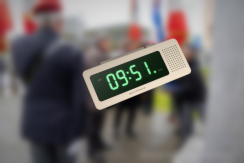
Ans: 9:51
